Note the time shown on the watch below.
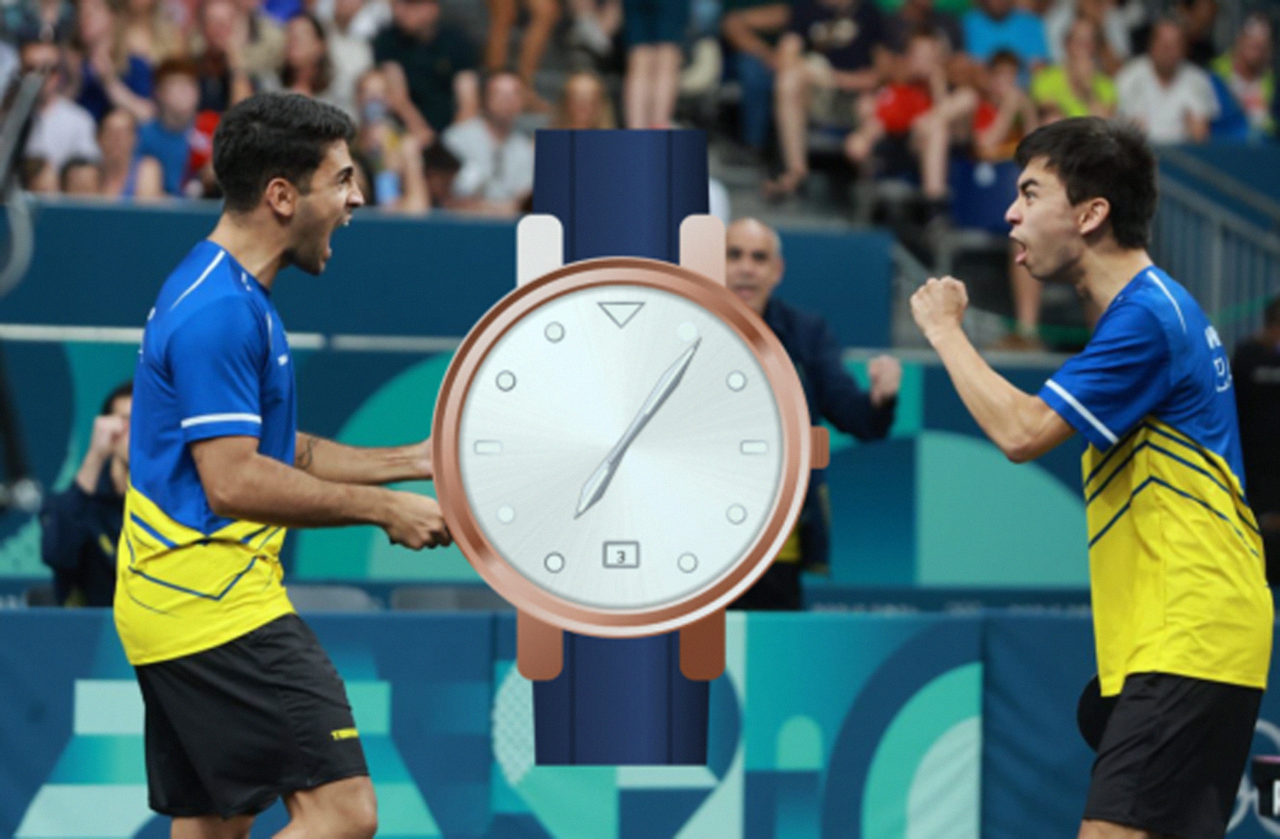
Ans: 7:06
